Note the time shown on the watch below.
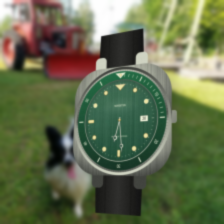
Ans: 6:29
